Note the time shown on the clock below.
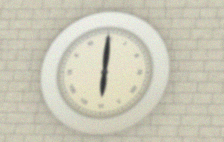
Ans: 6:00
